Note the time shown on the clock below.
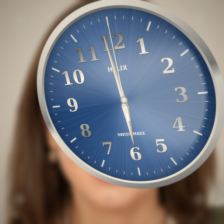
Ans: 5:59:00
